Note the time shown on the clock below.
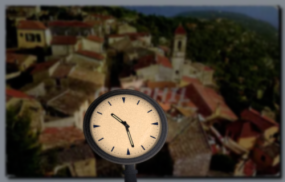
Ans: 10:28
